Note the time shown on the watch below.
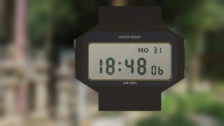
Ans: 18:48:06
